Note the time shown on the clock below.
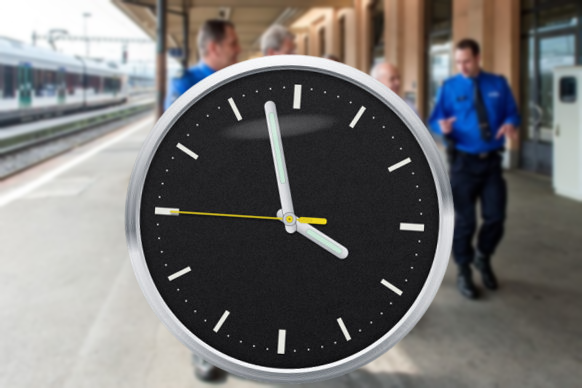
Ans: 3:57:45
